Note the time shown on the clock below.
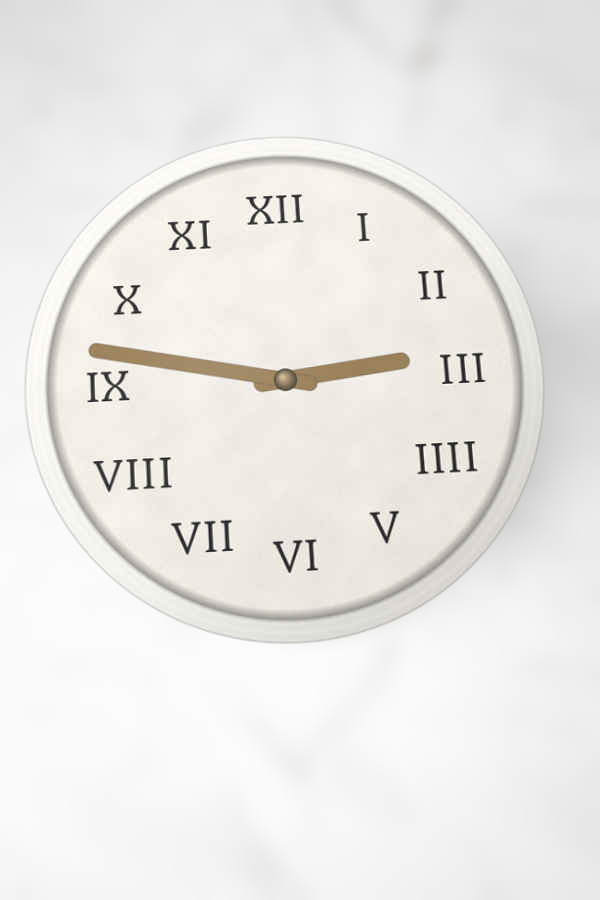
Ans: 2:47
